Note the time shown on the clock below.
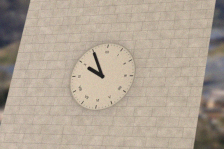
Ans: 9:55
